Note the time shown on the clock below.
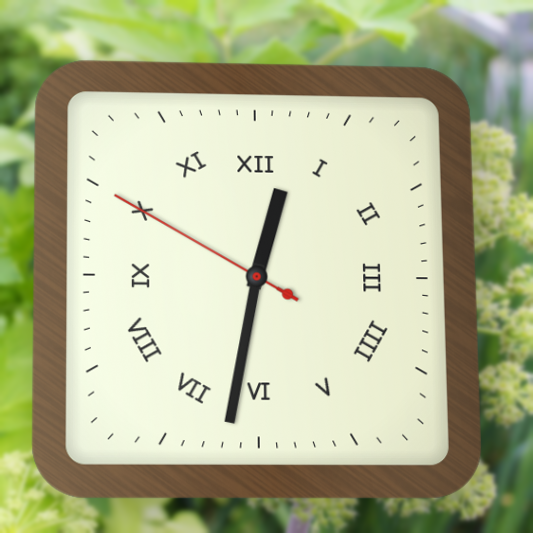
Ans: 12:31:50
